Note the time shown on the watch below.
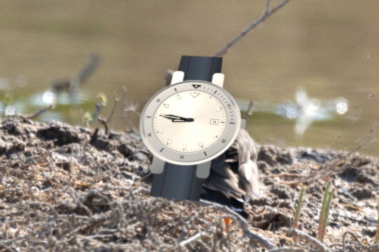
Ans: 8:46
